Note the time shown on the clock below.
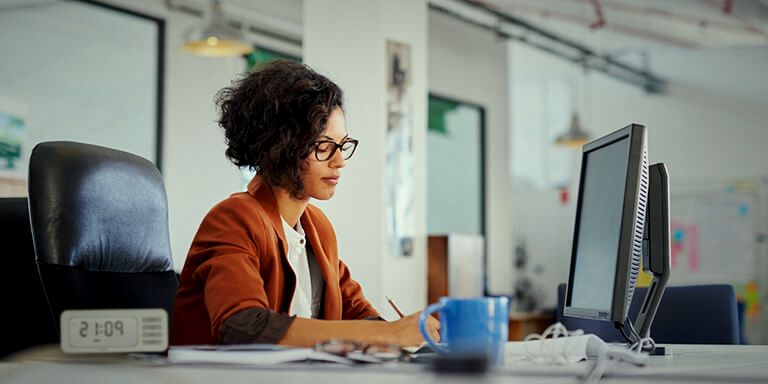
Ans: 21:09
